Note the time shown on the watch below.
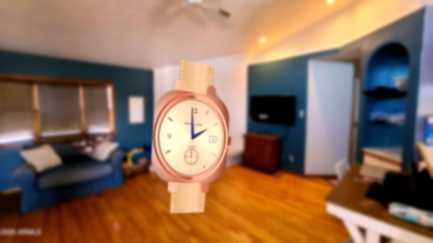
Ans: 1:59
